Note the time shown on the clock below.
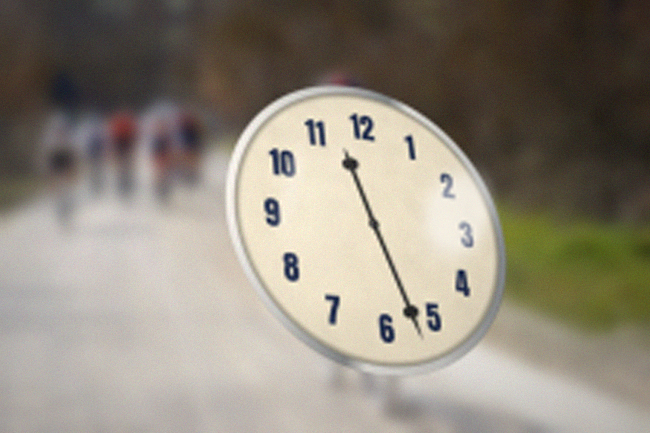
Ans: 11:27
